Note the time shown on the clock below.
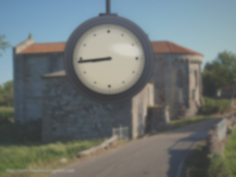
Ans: 8:44
